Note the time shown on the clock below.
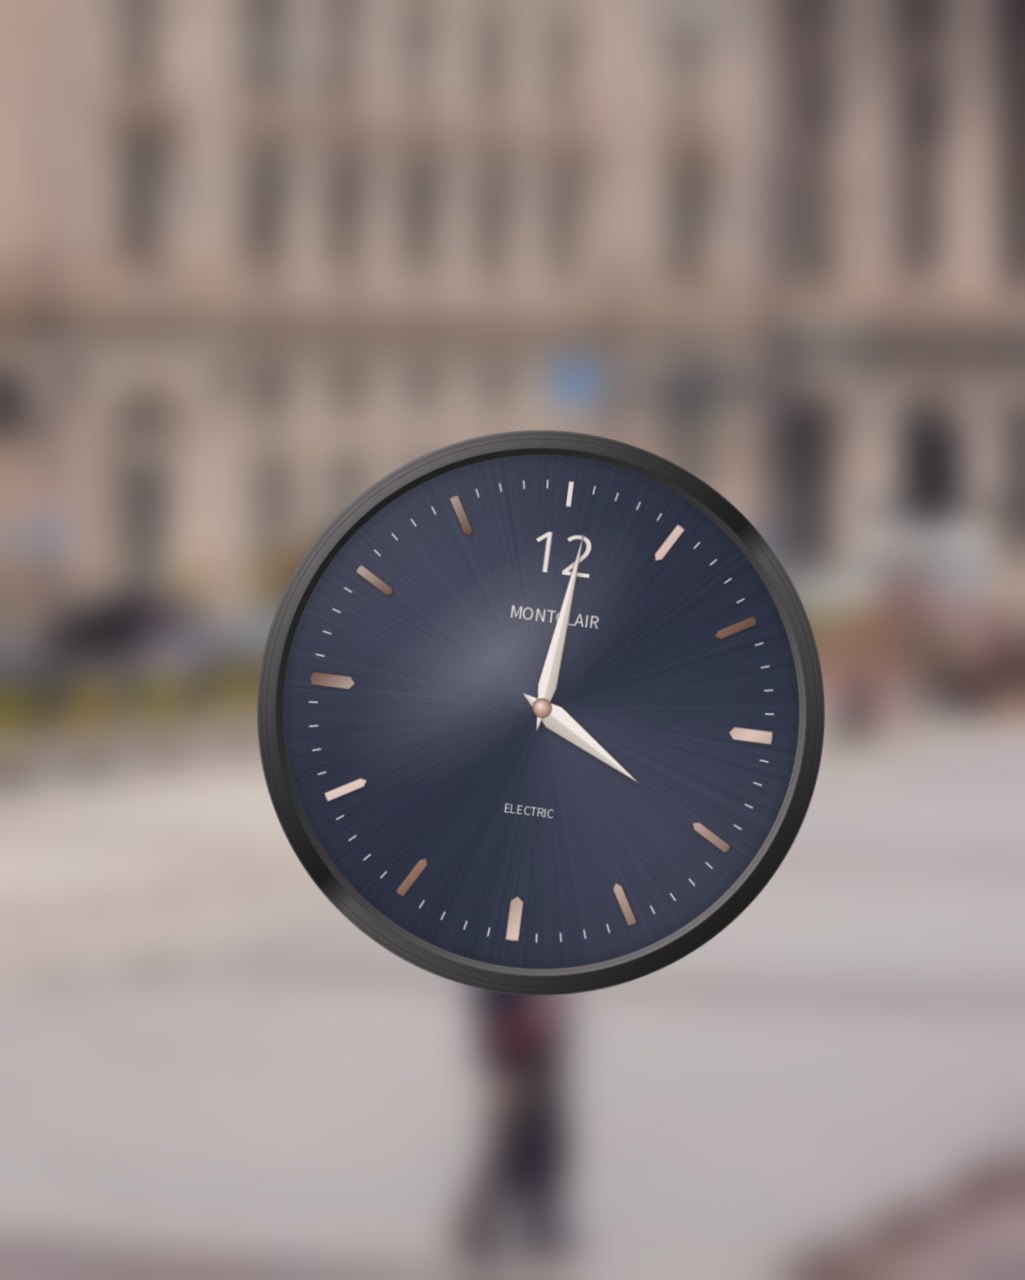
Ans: 4:01
